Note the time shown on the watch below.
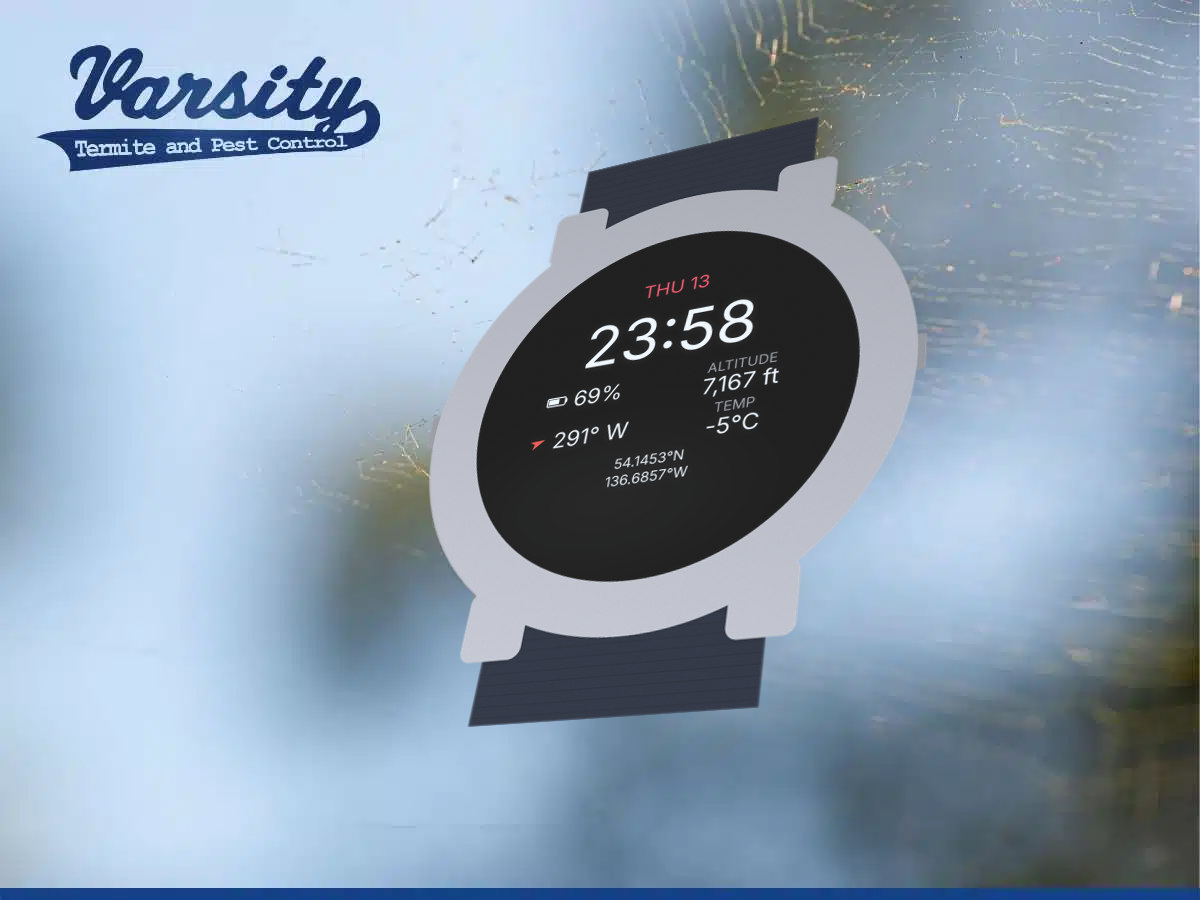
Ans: 23:58
